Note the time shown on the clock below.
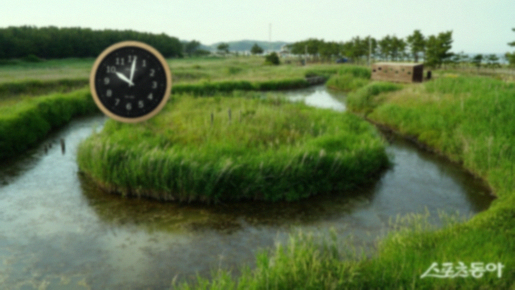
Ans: 10:01
